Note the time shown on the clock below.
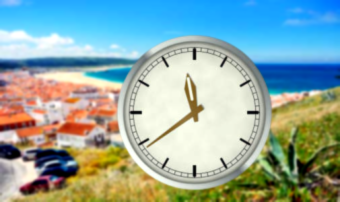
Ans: 11:39
